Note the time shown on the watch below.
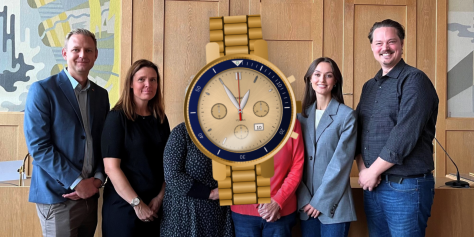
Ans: 12:55
